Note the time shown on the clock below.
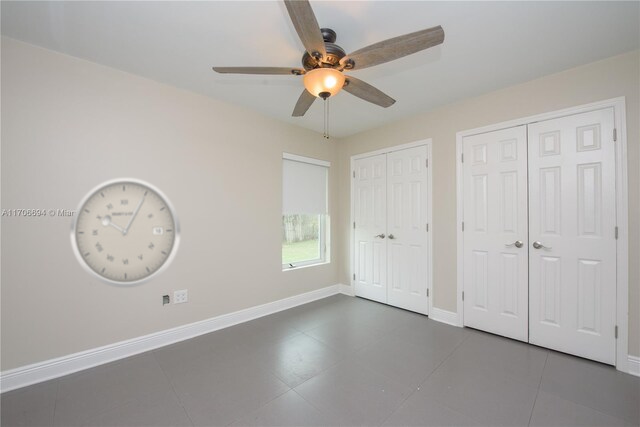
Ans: 10:05
